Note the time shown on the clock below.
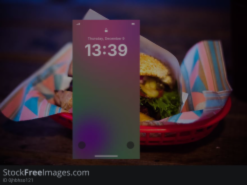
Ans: 13:39
